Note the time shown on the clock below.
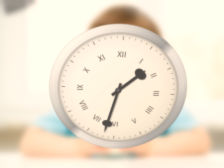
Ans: 1:32
